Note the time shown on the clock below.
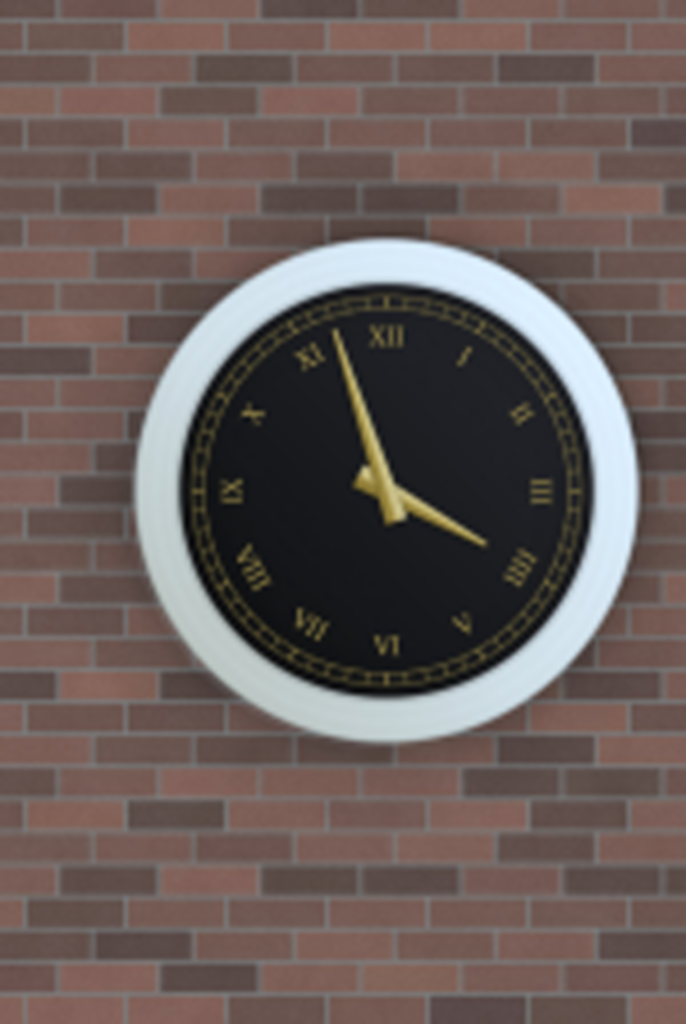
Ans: 3:57
